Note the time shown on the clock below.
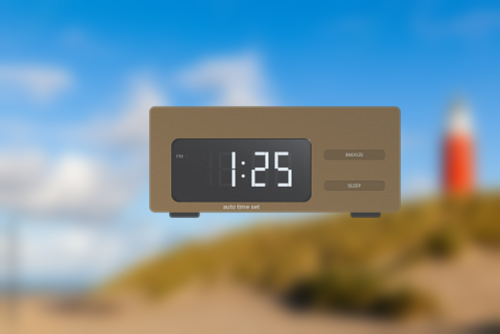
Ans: 1:25
